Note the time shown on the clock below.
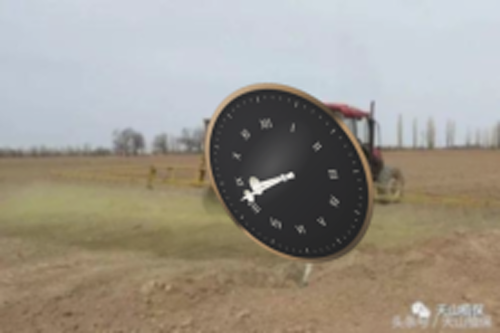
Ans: 8:42
